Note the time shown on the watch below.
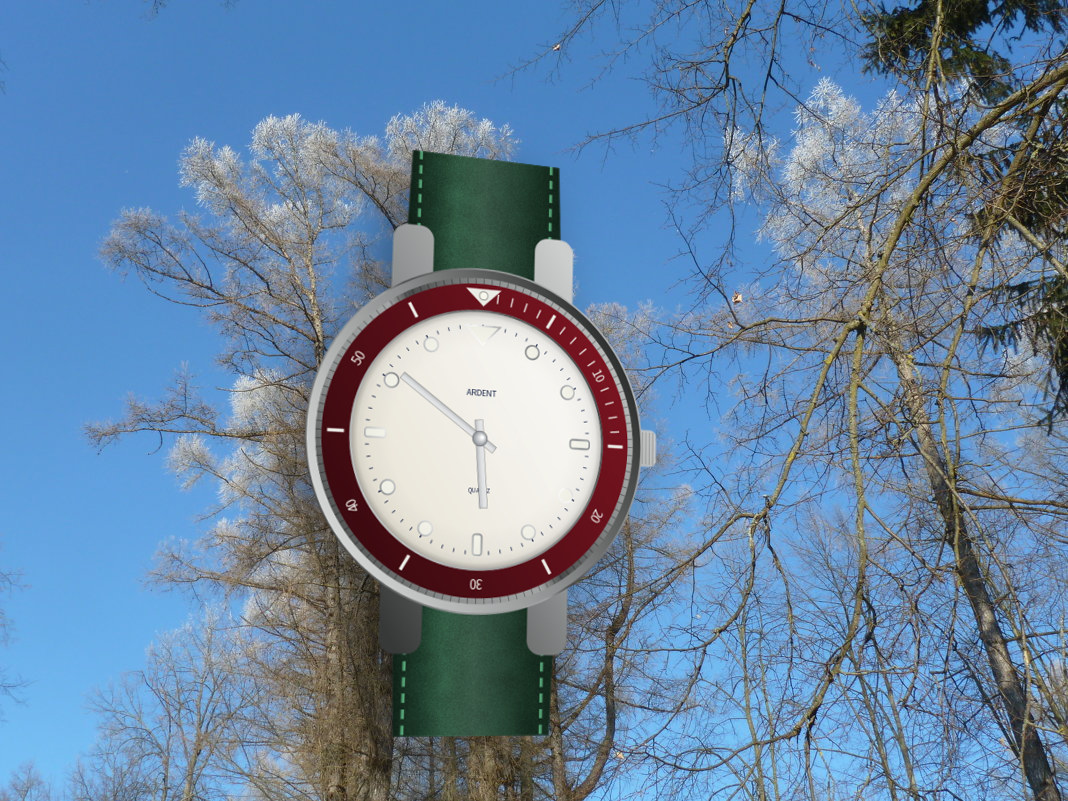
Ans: 5:51
